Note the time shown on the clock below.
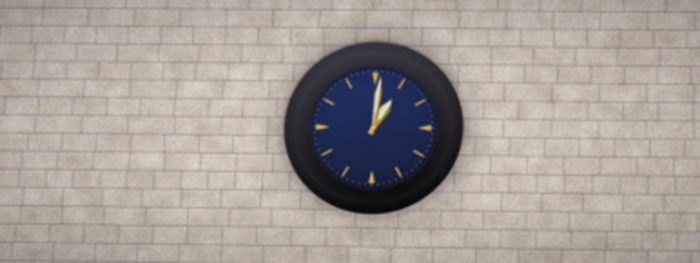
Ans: 1:01
